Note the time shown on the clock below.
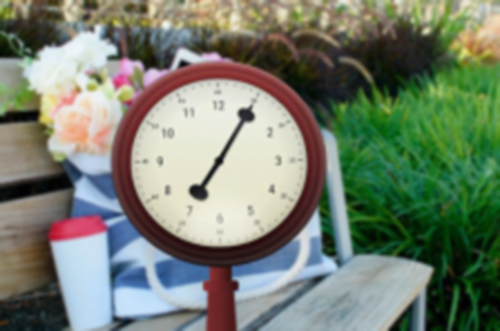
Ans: 7:05
